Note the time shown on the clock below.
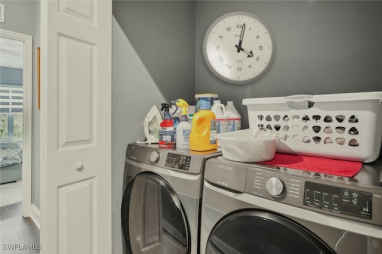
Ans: 4:02
